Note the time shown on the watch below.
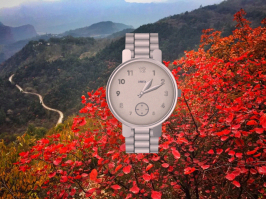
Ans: 1:11
